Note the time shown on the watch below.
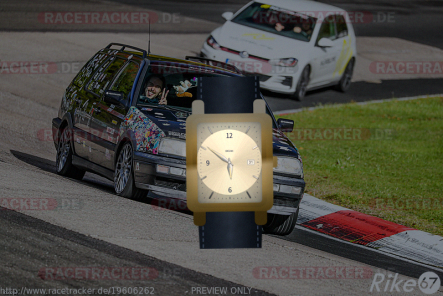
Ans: 5:51
